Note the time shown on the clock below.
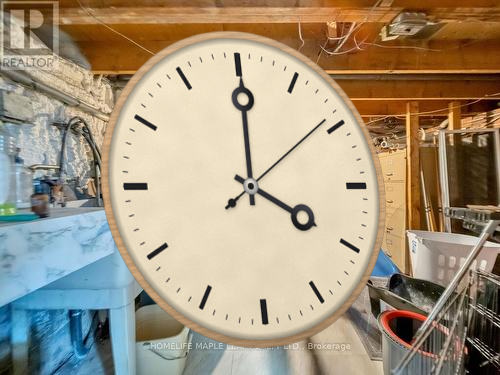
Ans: 4:00:09
